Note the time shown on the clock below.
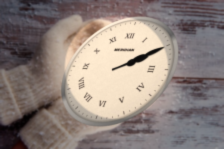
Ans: 2:10
